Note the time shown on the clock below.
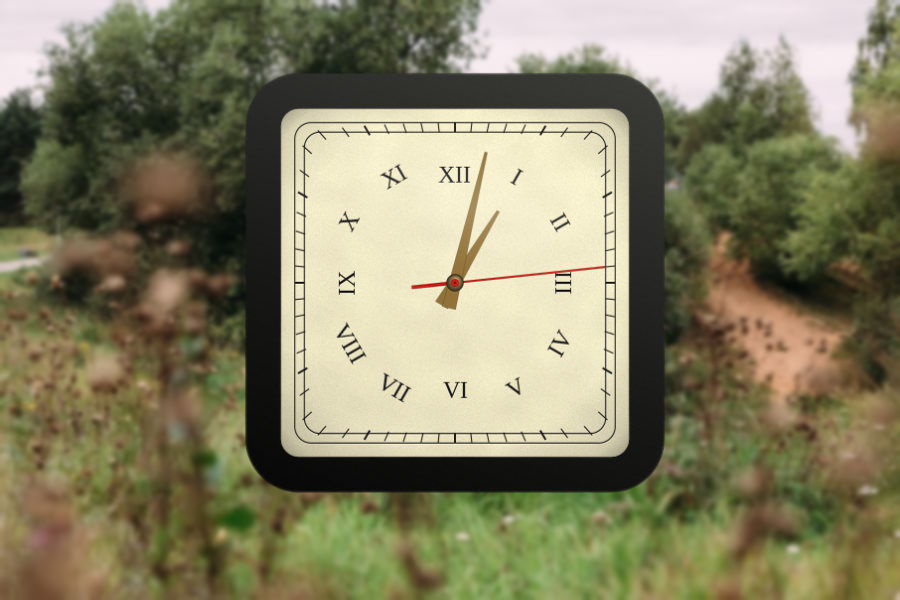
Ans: 1:02:14
